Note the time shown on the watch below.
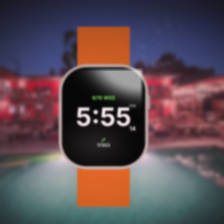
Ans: 5:55
